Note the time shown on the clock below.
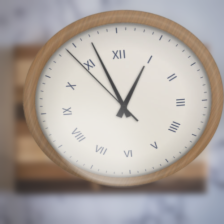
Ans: 12:56:54
